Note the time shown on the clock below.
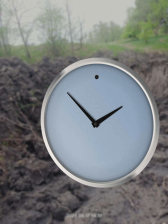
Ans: 1:52
